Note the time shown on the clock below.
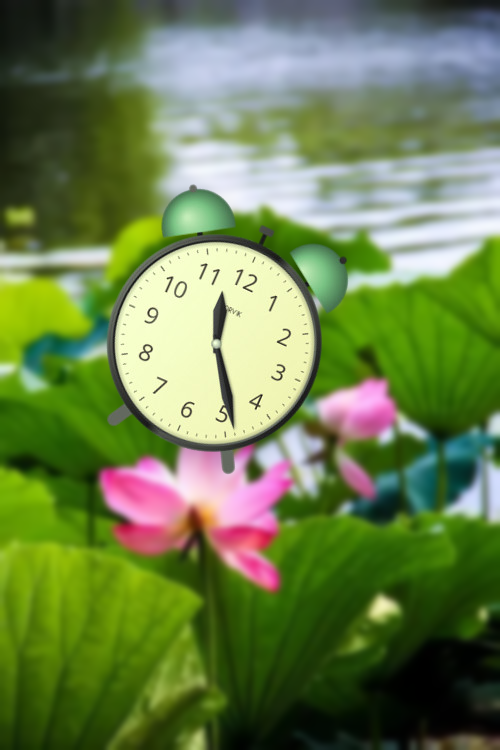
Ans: 11:24
